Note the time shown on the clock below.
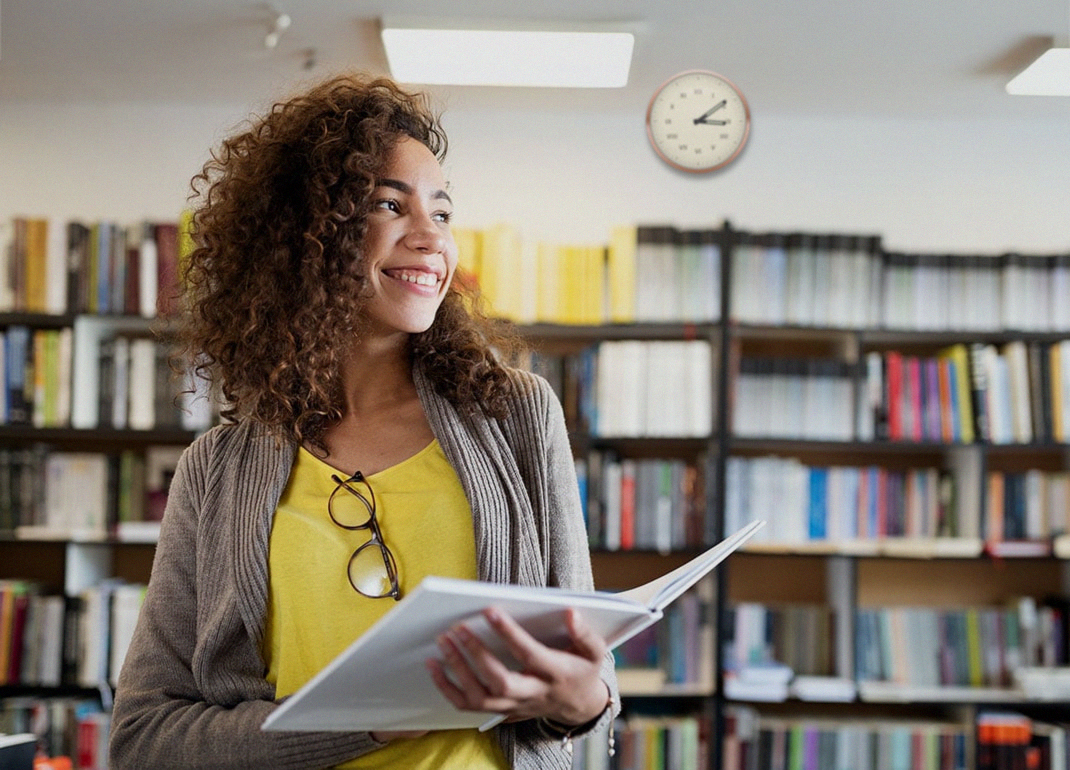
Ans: 3:09
